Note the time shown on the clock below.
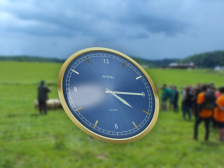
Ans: 4:15
